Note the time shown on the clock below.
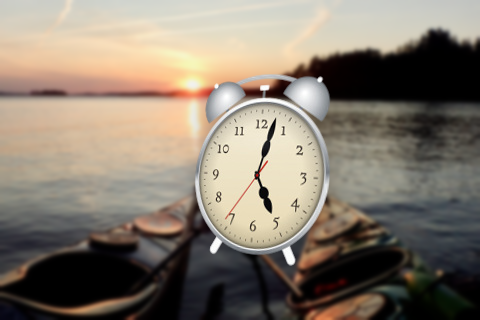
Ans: 5:02:36
